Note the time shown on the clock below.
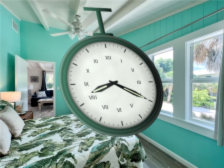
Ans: 8:20
